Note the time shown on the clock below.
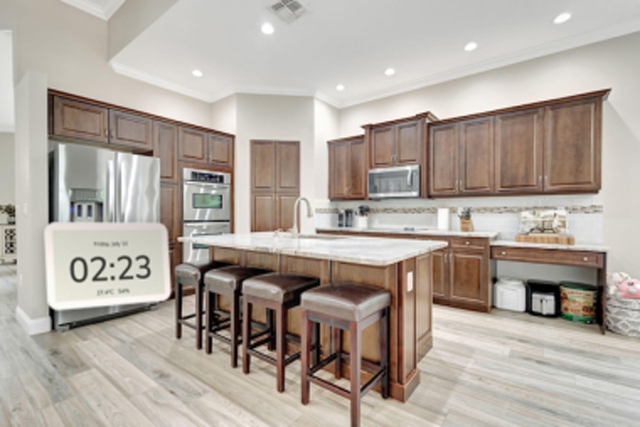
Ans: 2:23
